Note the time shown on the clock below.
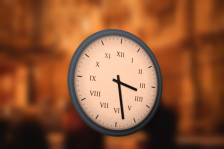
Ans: 3:28
